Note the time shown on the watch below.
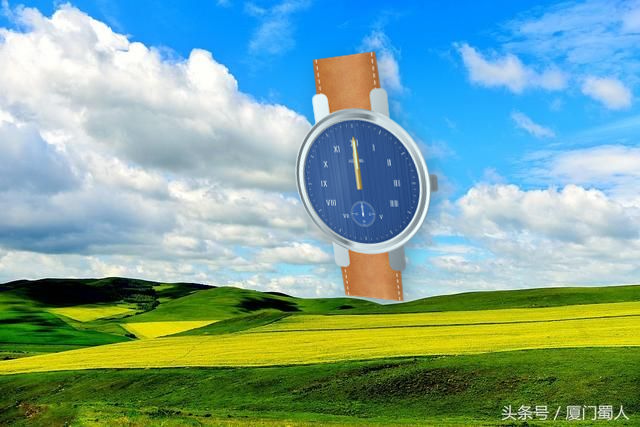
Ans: 12:00
